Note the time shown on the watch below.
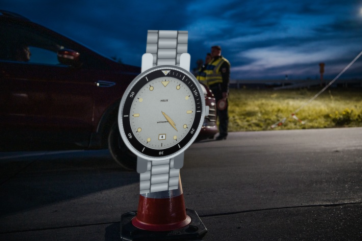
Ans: 4:23
